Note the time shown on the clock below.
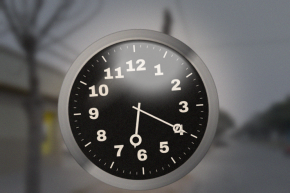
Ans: 6:20
